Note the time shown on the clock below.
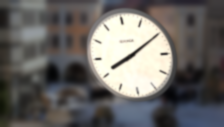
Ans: 8:10
